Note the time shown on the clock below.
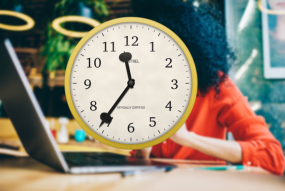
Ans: 11:36
